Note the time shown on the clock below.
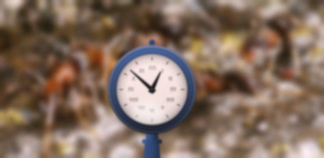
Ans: 12:52
